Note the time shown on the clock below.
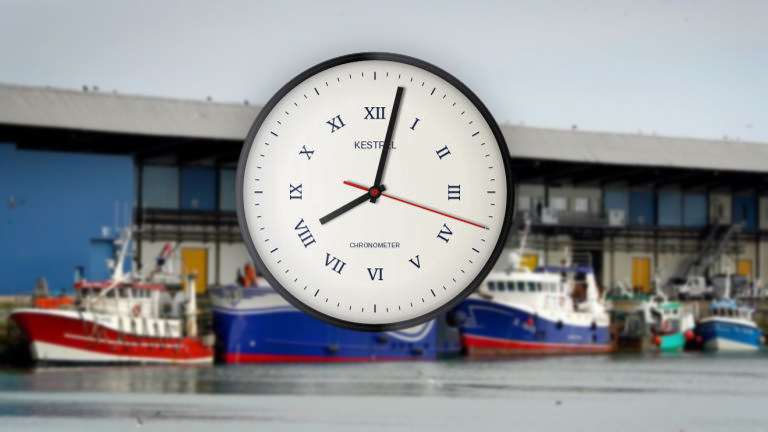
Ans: 8:02:18
